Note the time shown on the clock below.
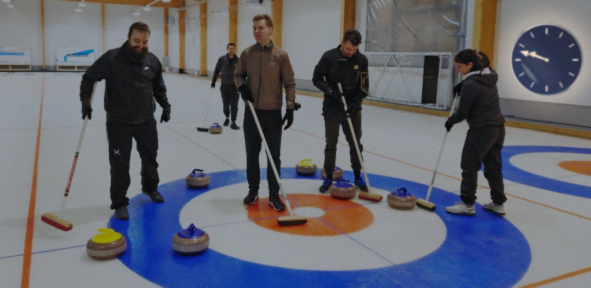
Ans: 9:48
